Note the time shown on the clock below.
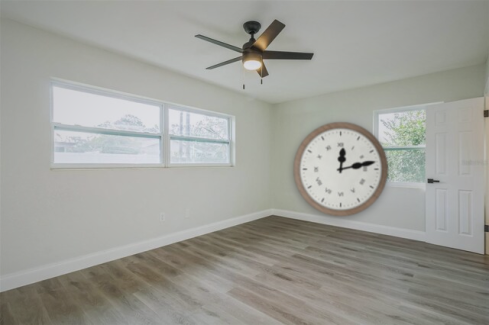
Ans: 12:13
